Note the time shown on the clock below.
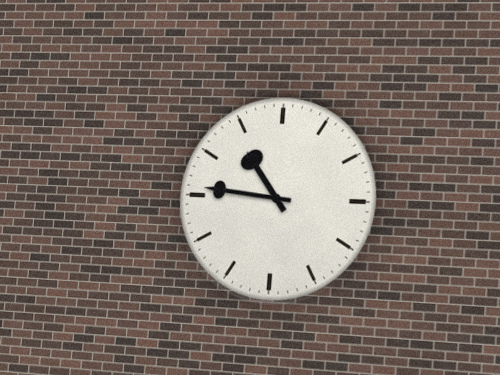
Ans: 10:46
